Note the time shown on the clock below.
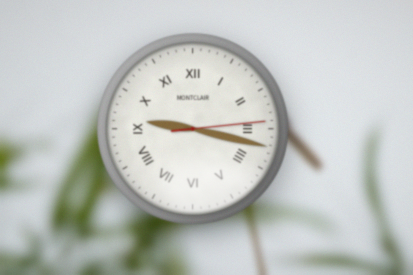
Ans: 9:17:14
